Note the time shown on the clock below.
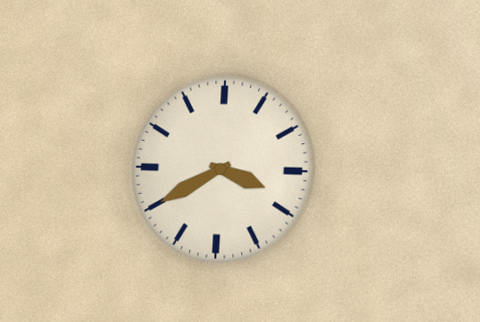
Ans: 3:40
